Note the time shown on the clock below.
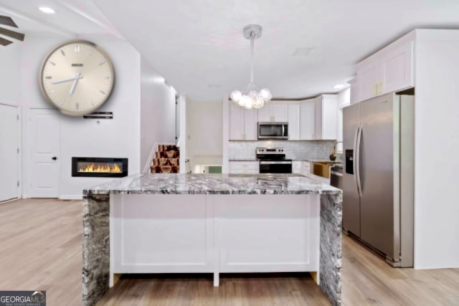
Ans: 6:43
